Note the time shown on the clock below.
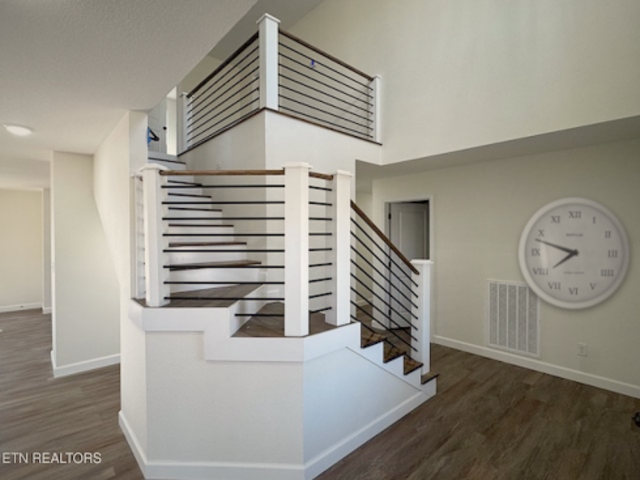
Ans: 7:48
